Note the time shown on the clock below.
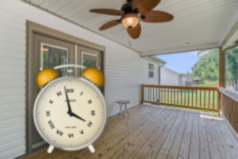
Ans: 3:58
